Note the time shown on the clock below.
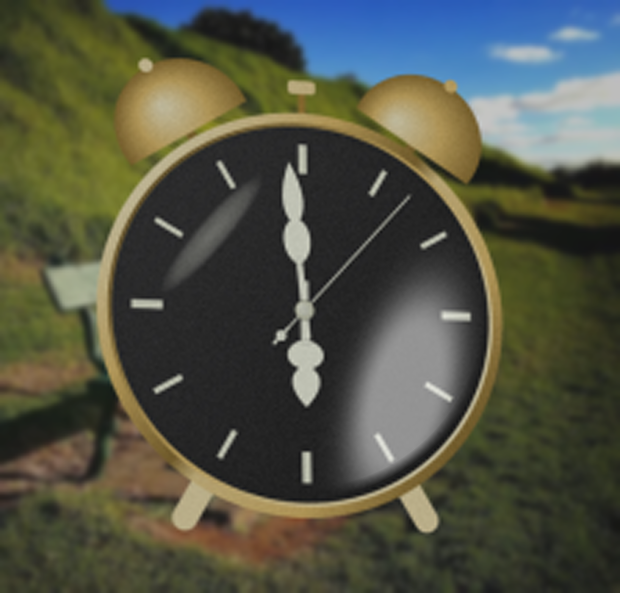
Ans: 5:59:07
